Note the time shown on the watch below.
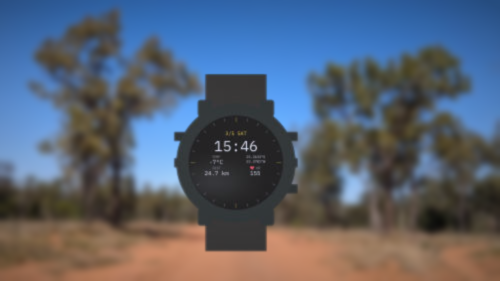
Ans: 15:46
